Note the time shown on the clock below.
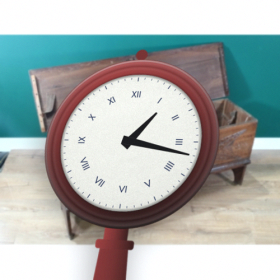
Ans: 1:17
